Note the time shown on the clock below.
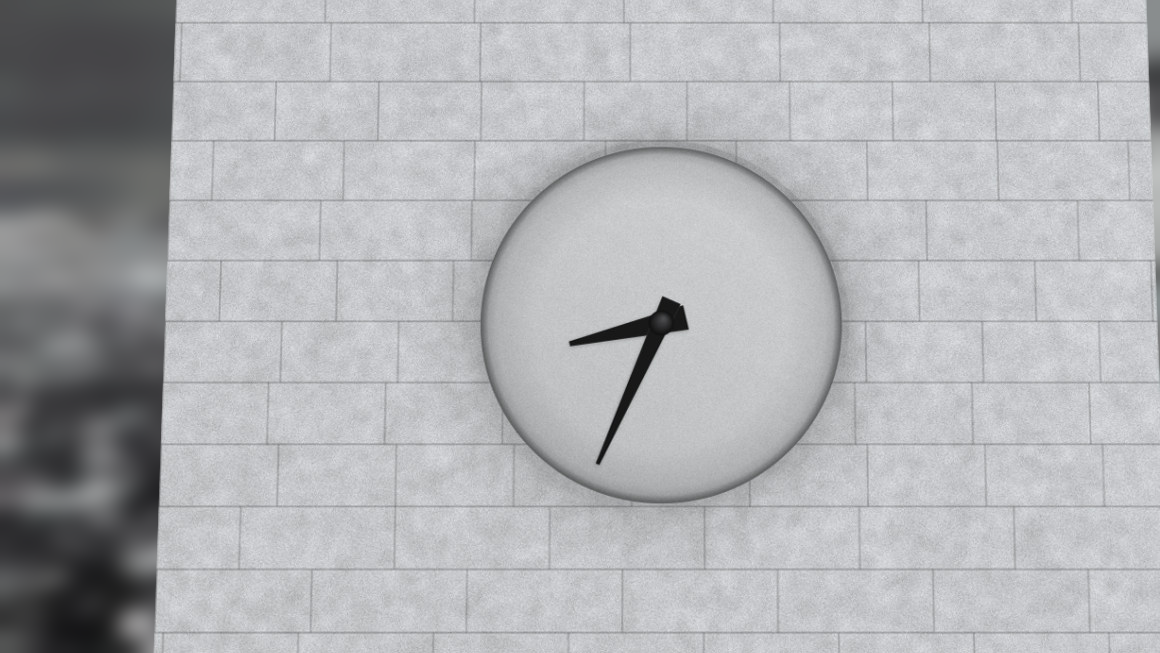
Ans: 8:34
